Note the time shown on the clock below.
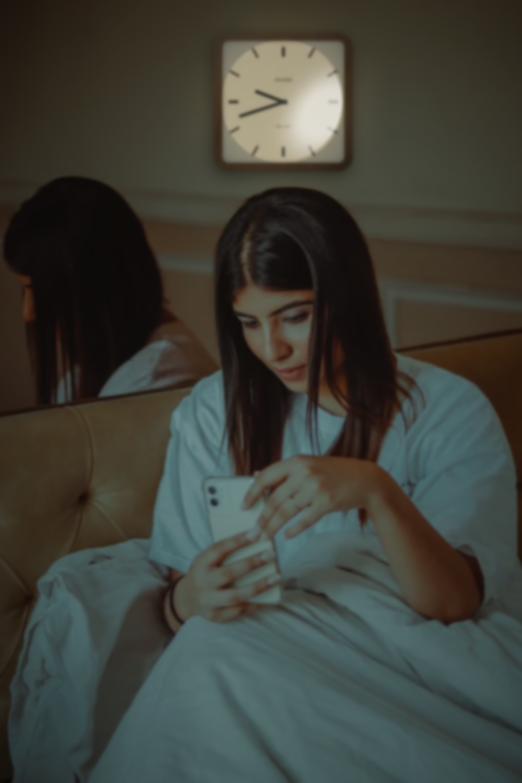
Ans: 9:42
